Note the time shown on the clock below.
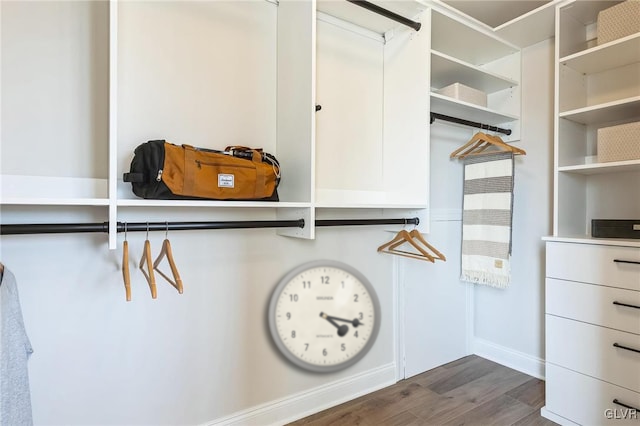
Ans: 4:17
